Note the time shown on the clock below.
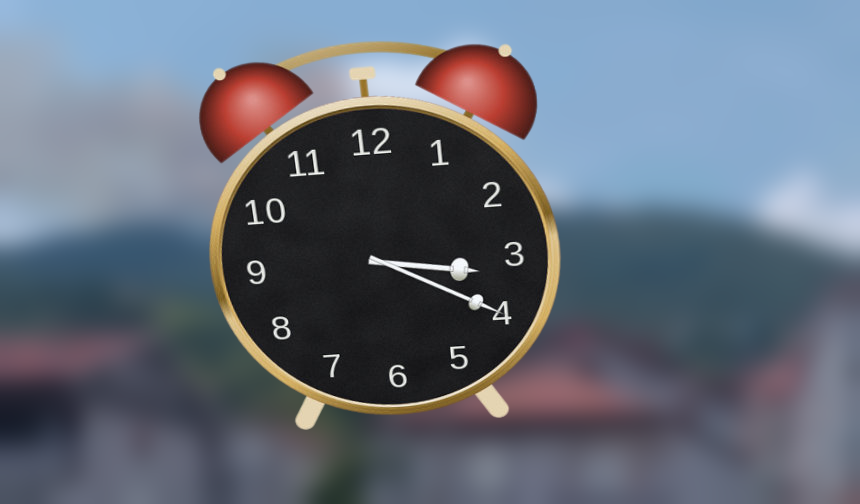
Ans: 3:20
